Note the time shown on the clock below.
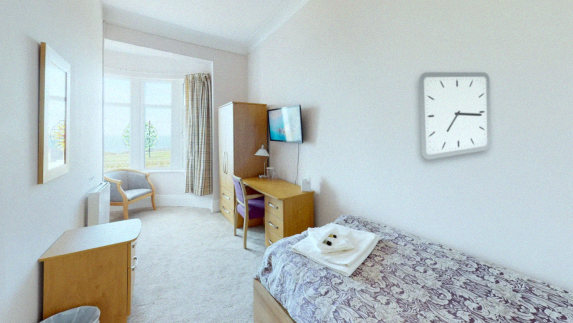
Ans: 7:16
